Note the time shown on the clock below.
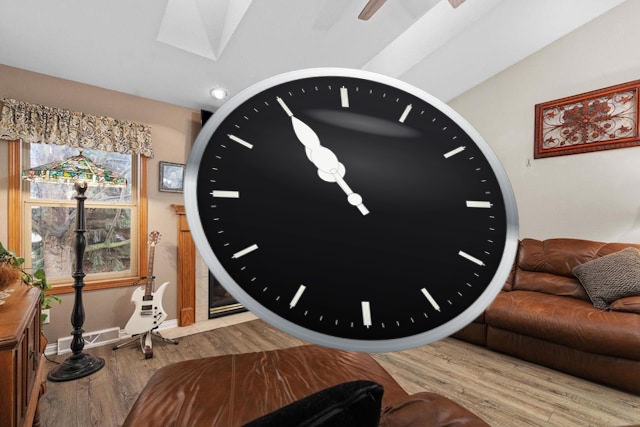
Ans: 10:55
